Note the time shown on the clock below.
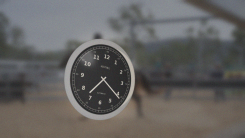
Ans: 7:21
